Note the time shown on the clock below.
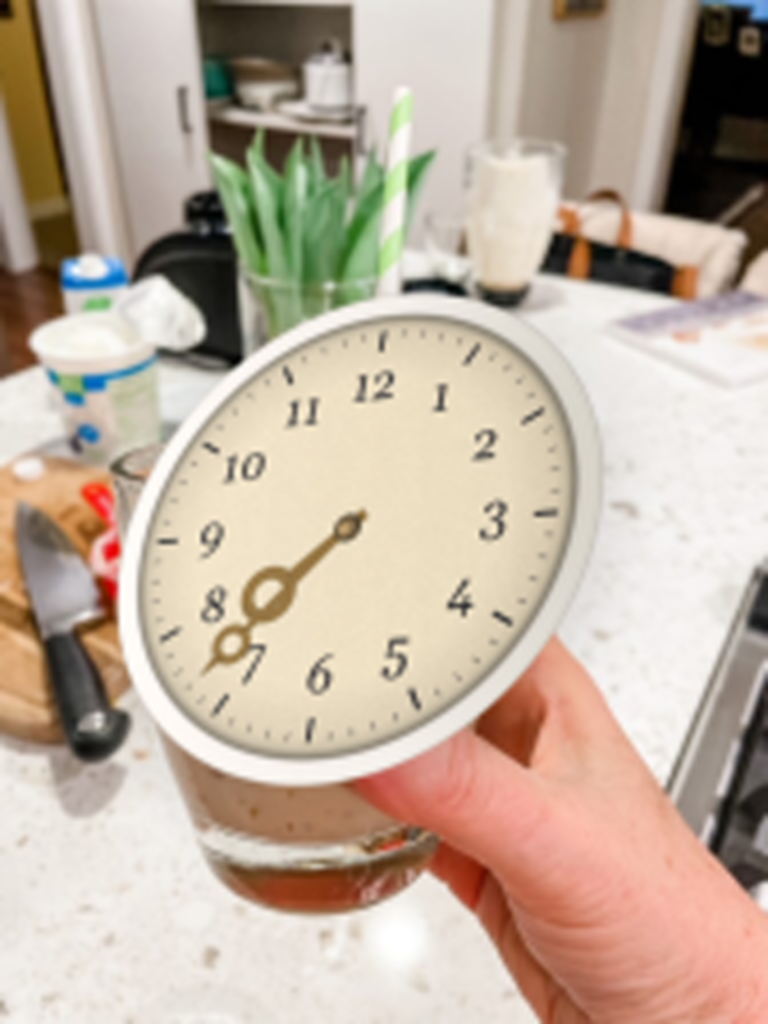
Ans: 7:37
